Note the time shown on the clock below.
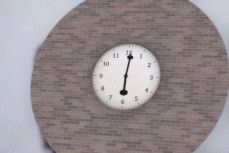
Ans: 6:01
